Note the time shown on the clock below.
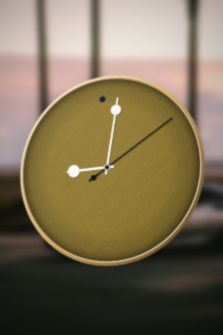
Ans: 9:02:10
